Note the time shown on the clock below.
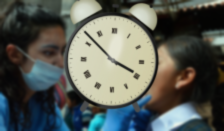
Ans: 3:52
